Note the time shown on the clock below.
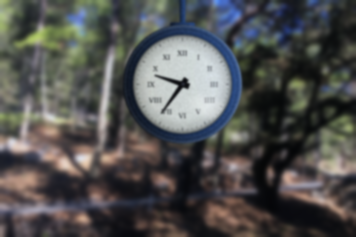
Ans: 9:36
